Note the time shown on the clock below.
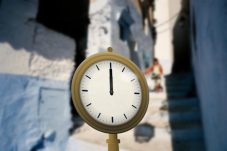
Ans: 12:00
